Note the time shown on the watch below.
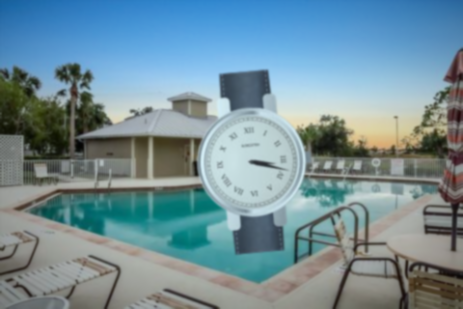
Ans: 3:18
